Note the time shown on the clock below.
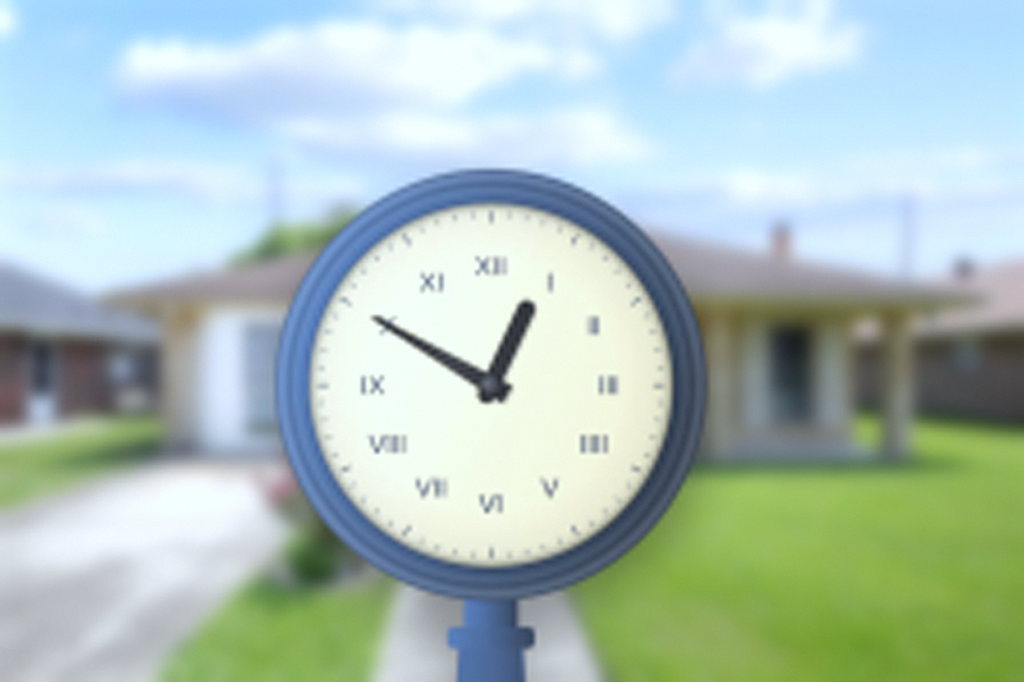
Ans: 12:50
